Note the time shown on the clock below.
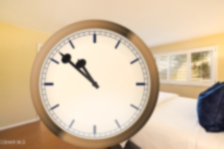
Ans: 10:52
